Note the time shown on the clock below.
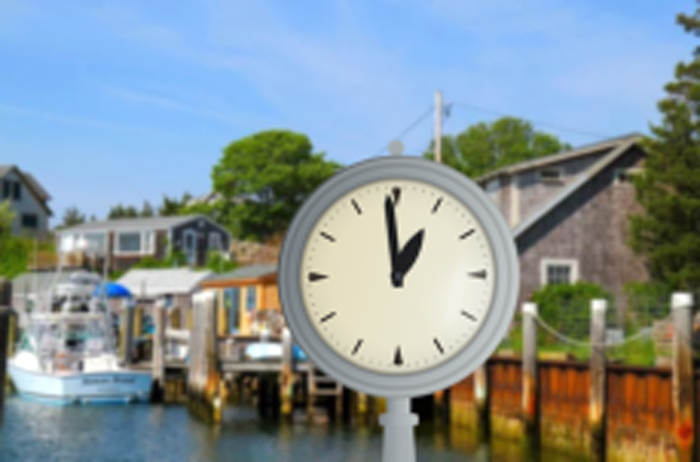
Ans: 12:59
